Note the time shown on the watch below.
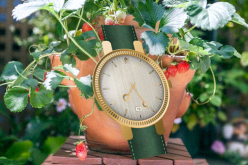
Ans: 7:26
